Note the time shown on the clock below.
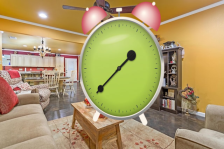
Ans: 1:38
